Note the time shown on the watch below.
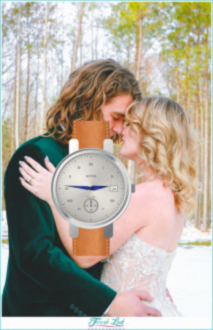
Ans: 2:46
